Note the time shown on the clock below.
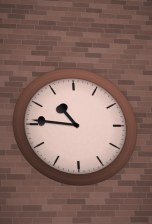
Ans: 10:46
